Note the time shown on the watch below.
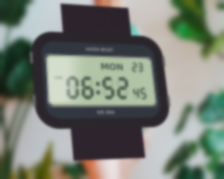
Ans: 6:52:45
